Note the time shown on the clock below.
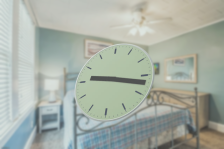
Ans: 9:17
